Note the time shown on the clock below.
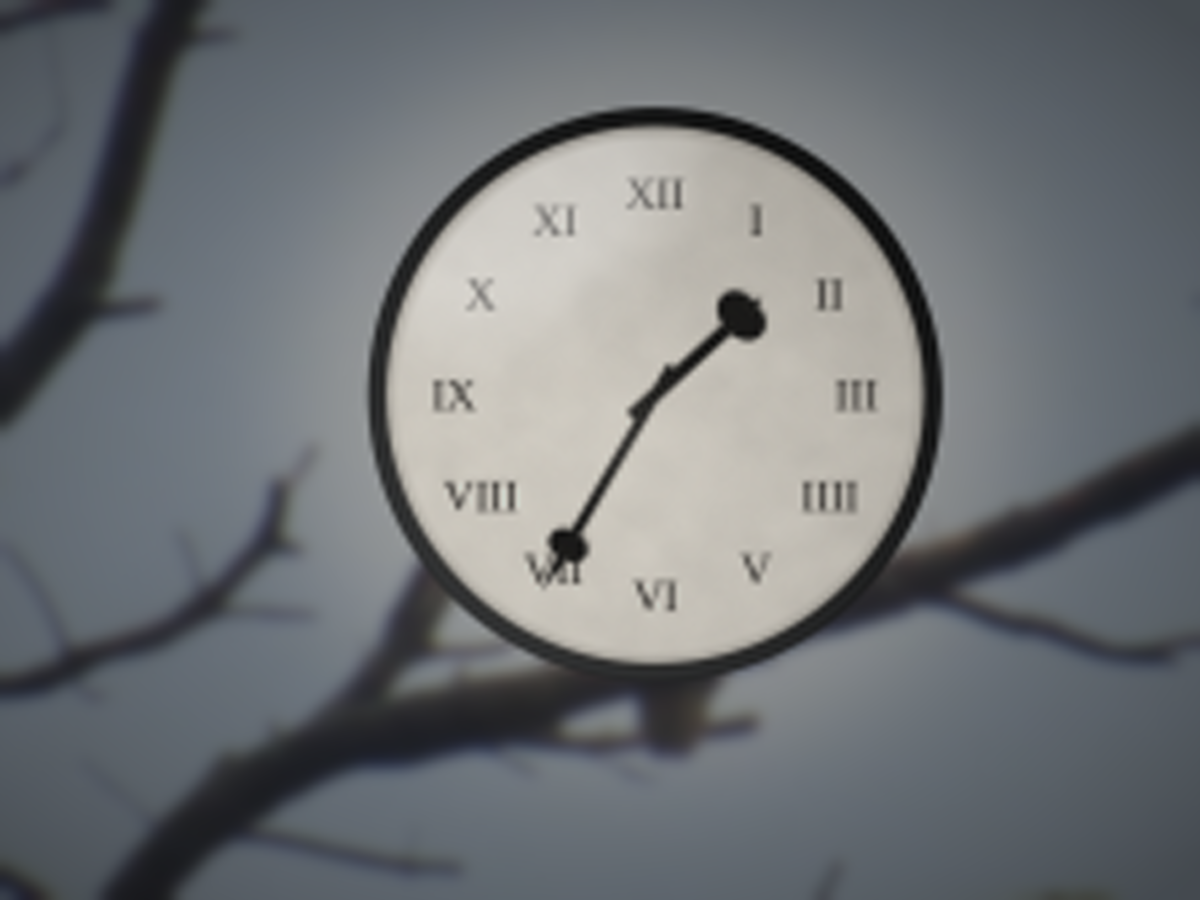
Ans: 1:35
